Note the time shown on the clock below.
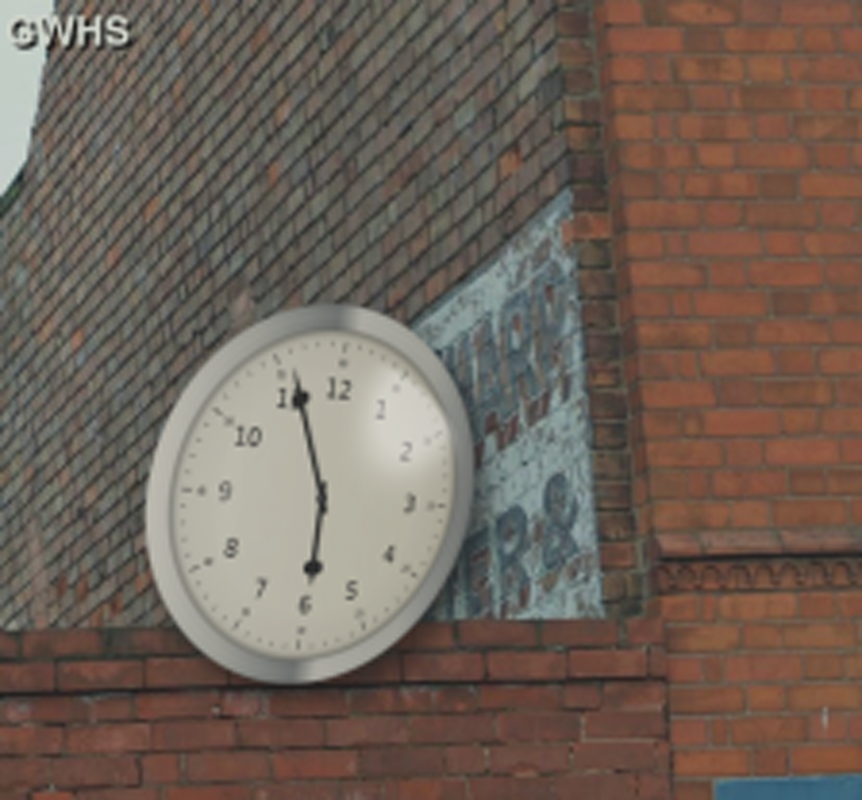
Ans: 5:56
